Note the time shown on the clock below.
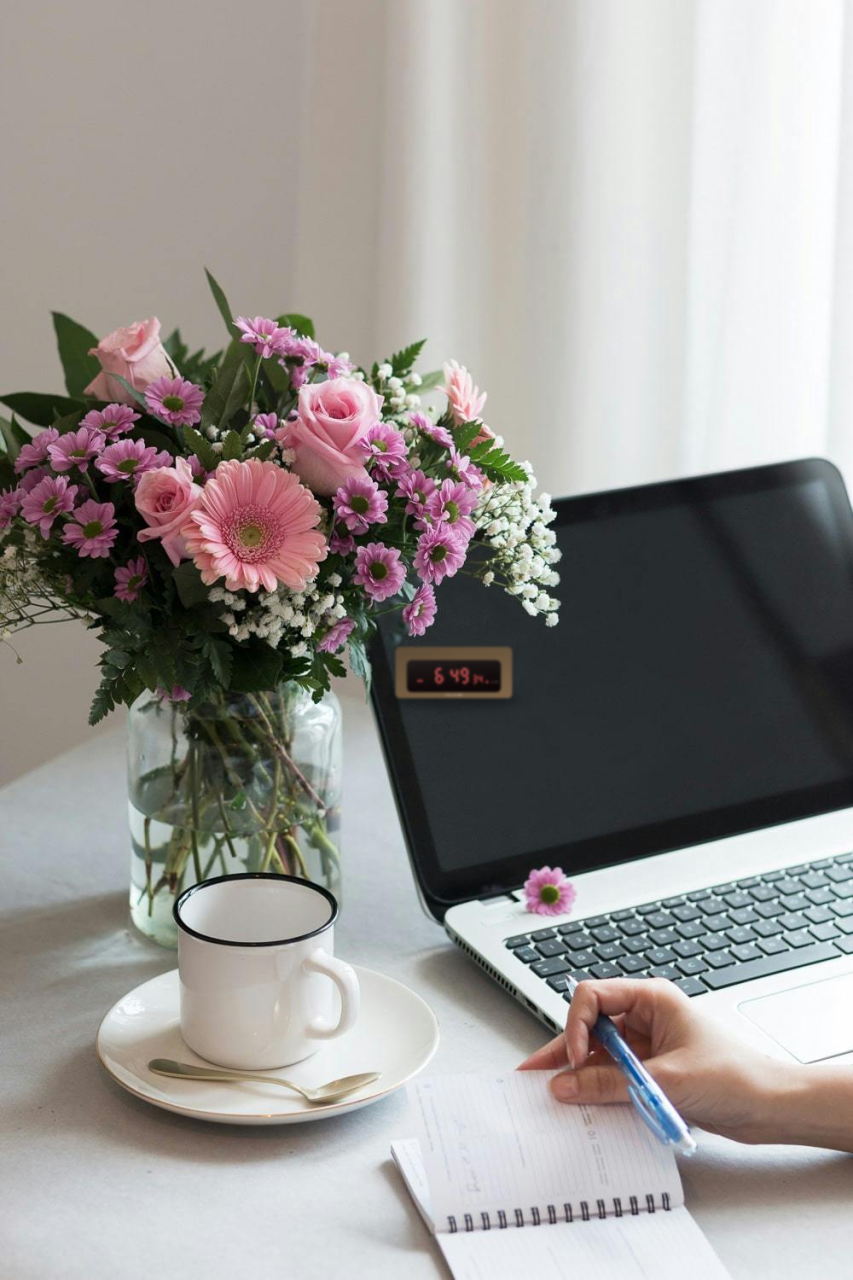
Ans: 6:49
